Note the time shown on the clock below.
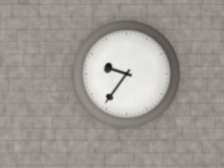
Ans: 9:36
